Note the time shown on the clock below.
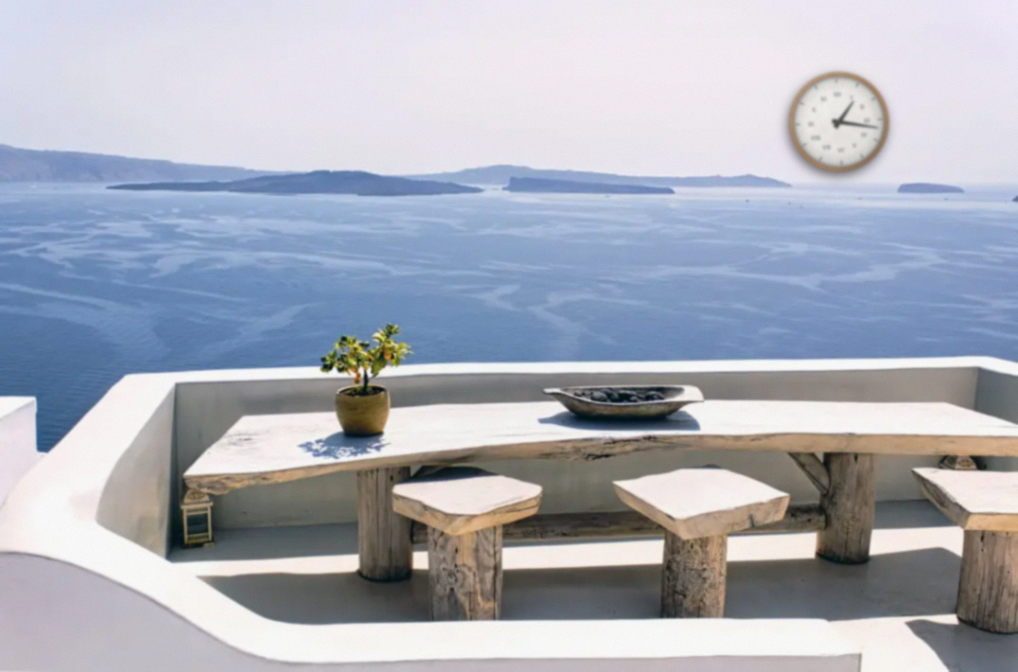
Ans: 1:17
